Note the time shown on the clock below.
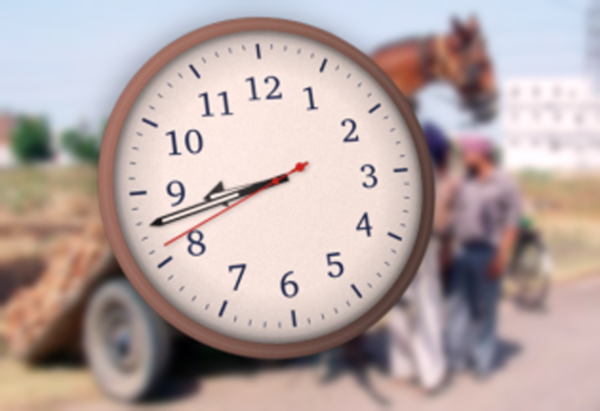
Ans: 8:42:41
